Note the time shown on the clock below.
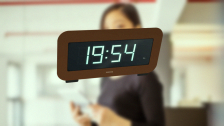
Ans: 19:54
